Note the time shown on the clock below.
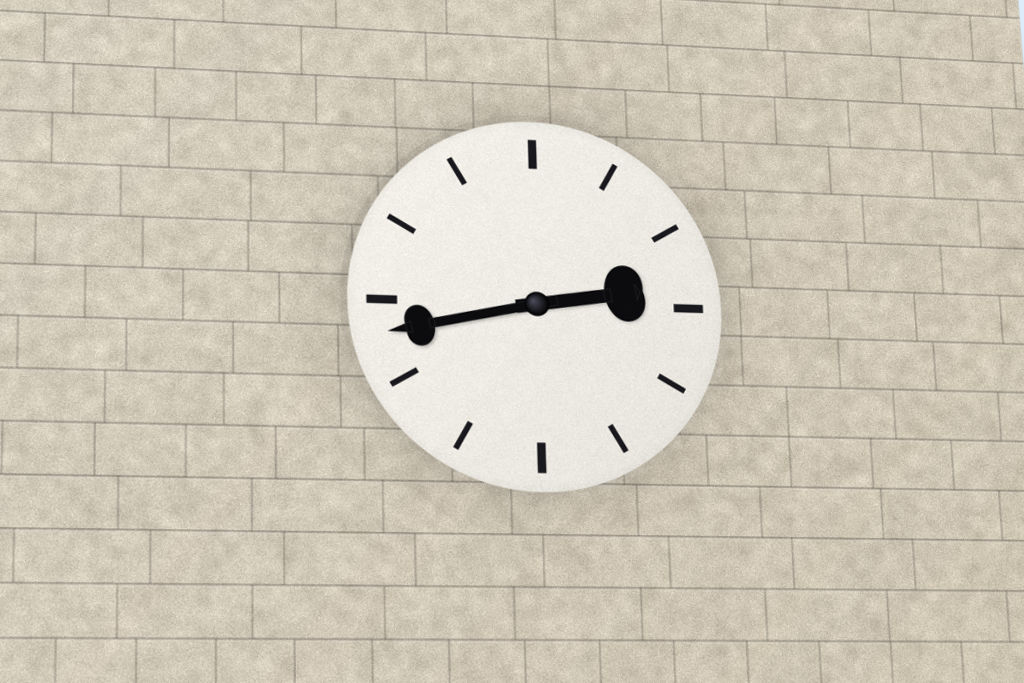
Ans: 2:43
